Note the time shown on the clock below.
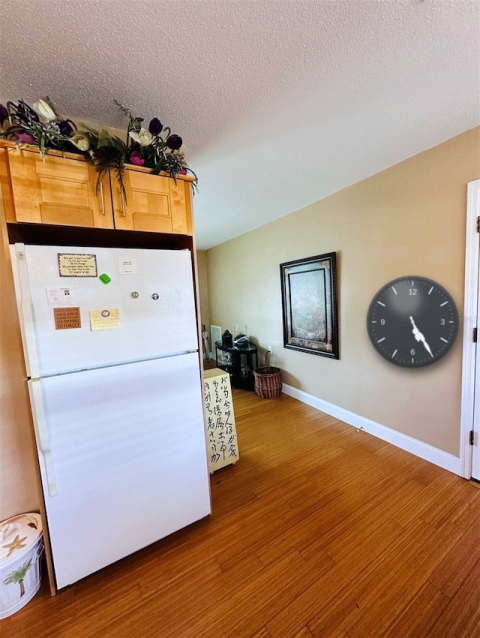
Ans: 5:25
